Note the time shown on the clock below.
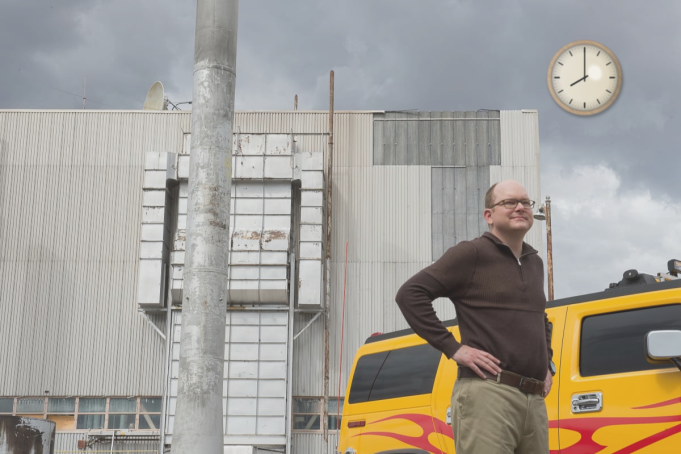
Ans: 8:00
